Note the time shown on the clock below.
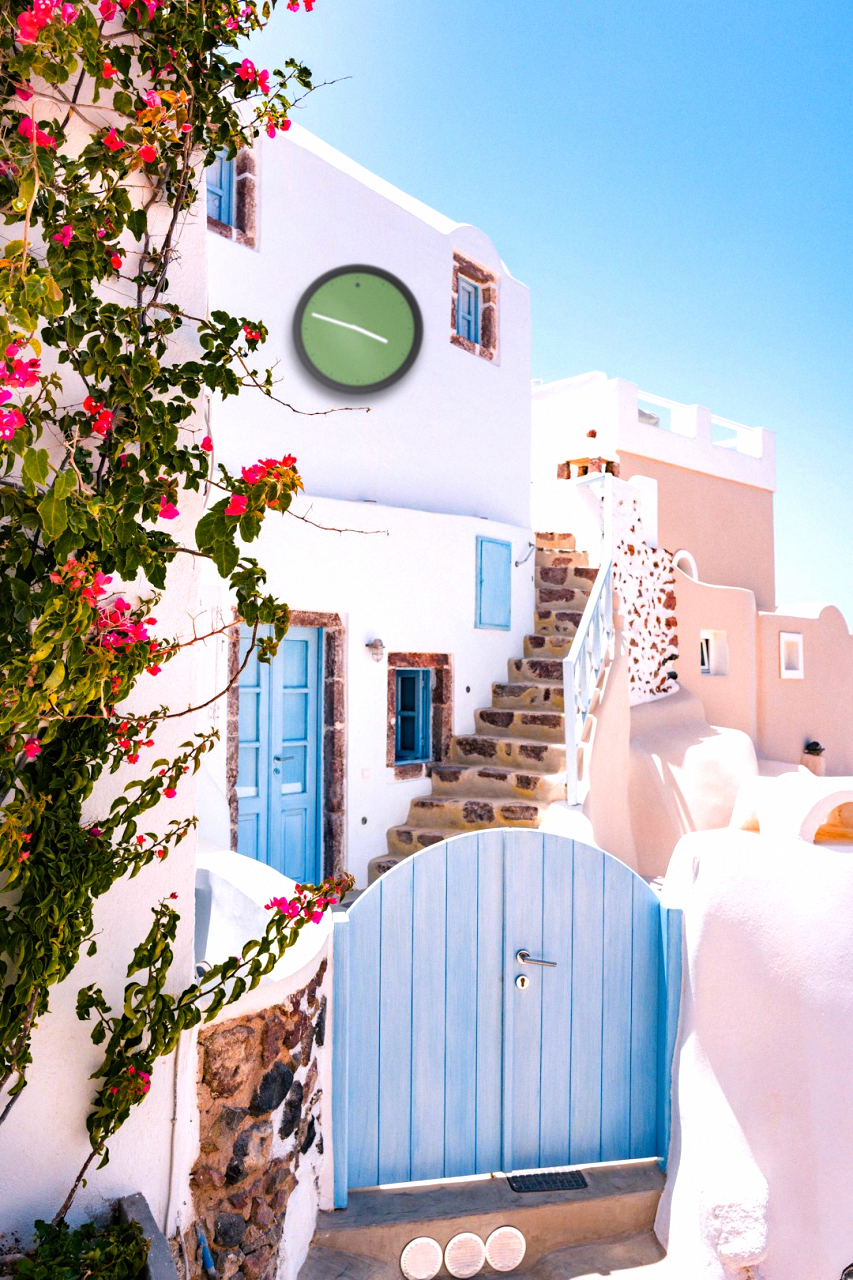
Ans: 3:48
